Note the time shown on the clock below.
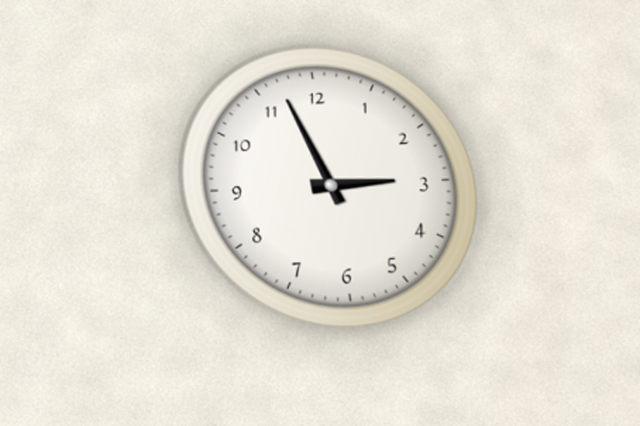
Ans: 2:57
